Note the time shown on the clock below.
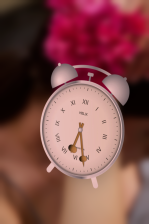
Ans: 6:27
